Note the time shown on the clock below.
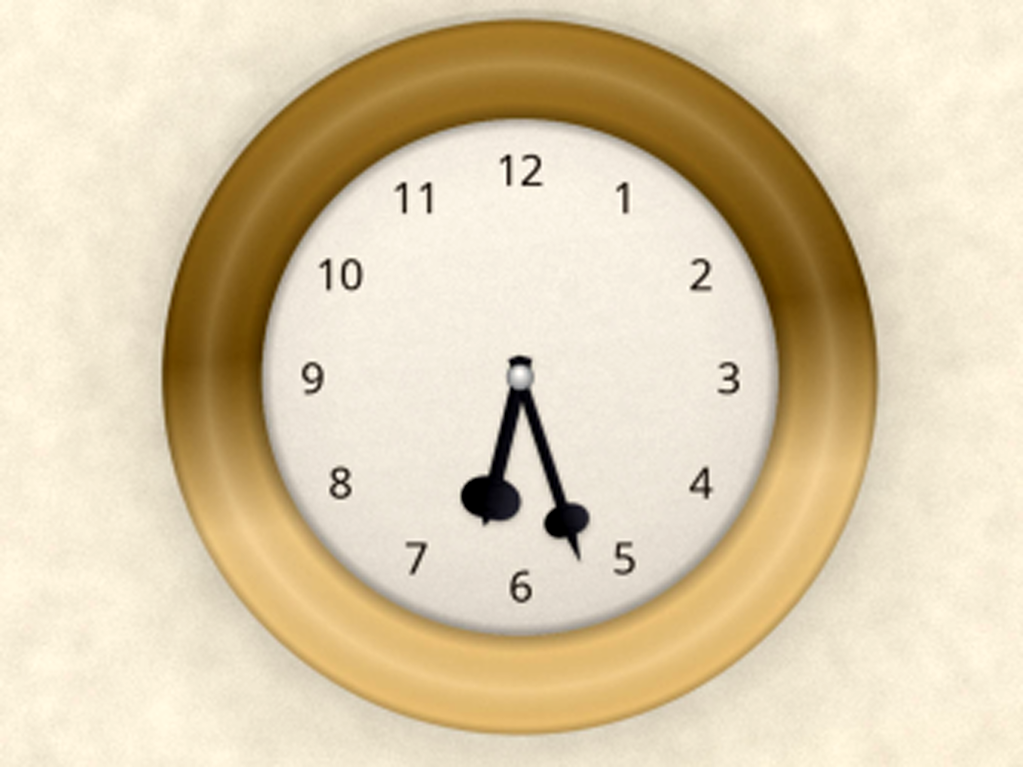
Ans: 6:27
